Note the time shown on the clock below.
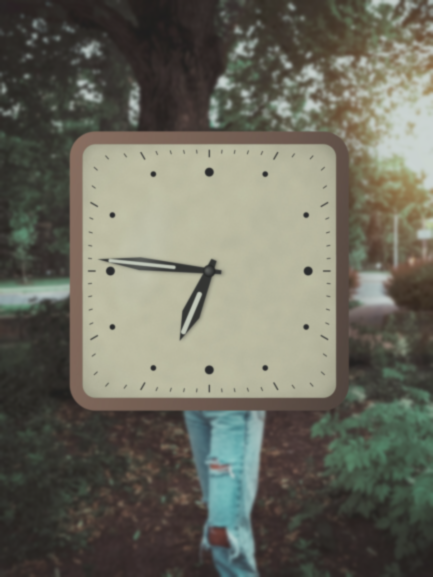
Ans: 6:46
